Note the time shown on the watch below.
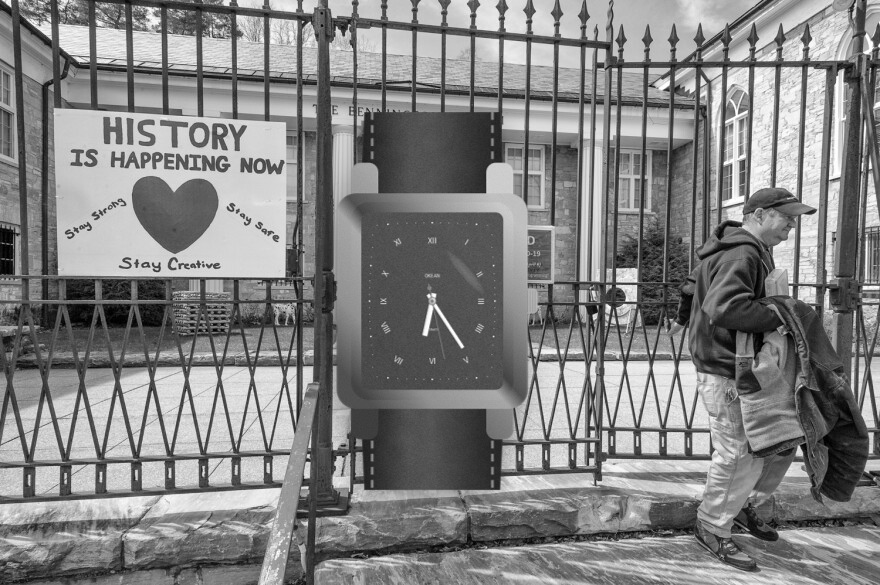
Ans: 6:24:28
